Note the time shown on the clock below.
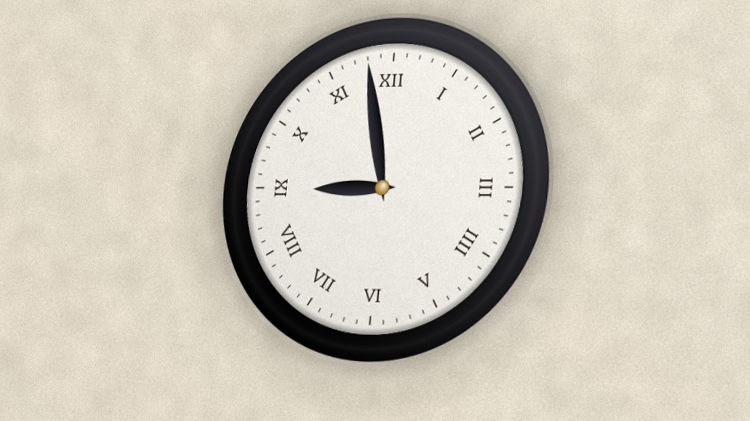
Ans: 8:58
